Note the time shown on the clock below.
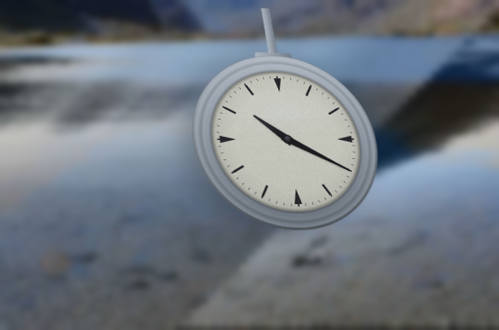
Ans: 10:20
